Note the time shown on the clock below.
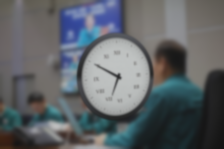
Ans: 6:50
